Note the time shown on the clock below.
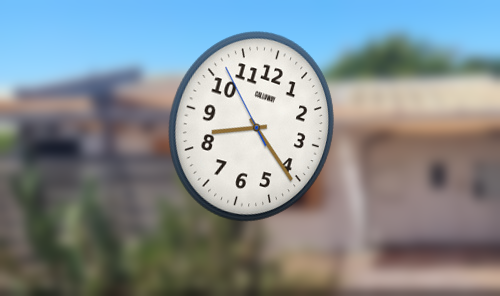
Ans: 8:20:52
